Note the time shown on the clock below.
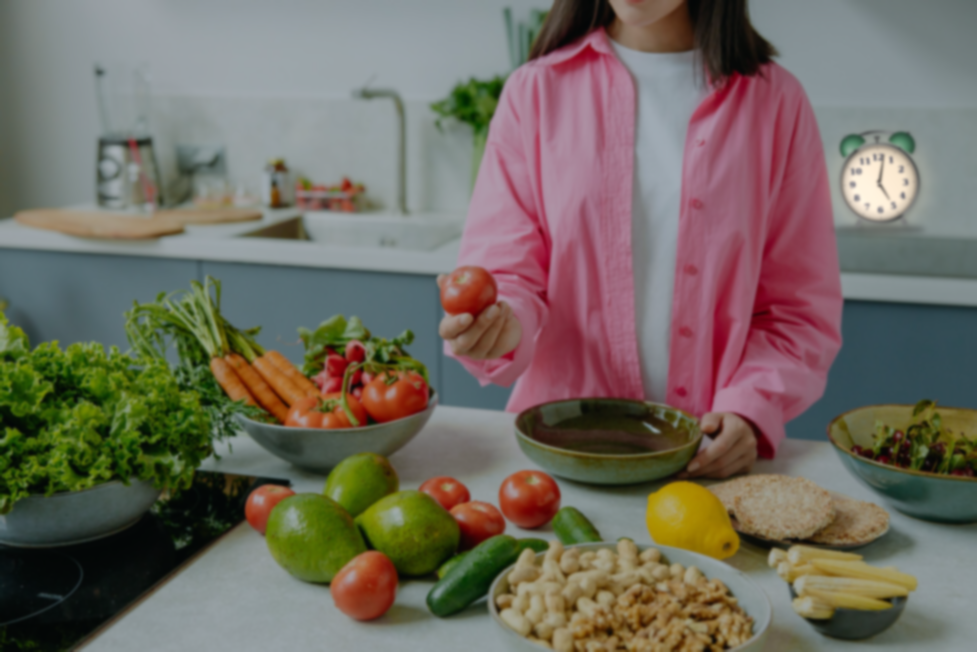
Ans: 5:02
